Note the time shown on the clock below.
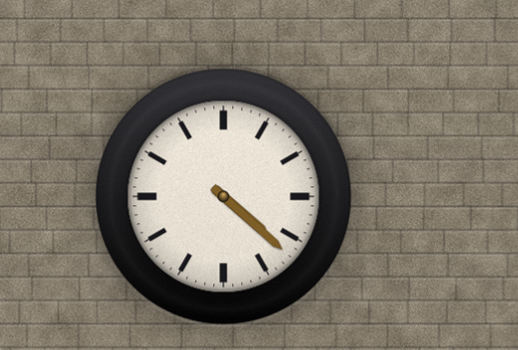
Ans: 4:22
